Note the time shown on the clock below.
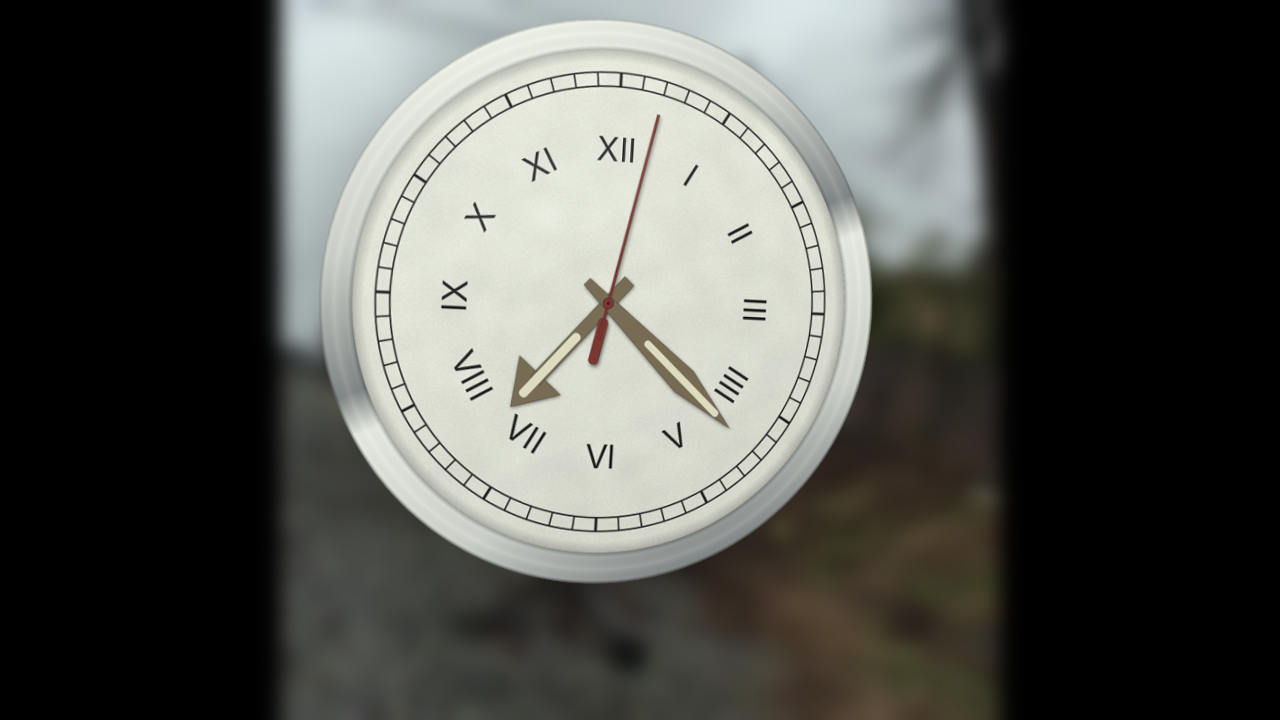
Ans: 7:22:02
